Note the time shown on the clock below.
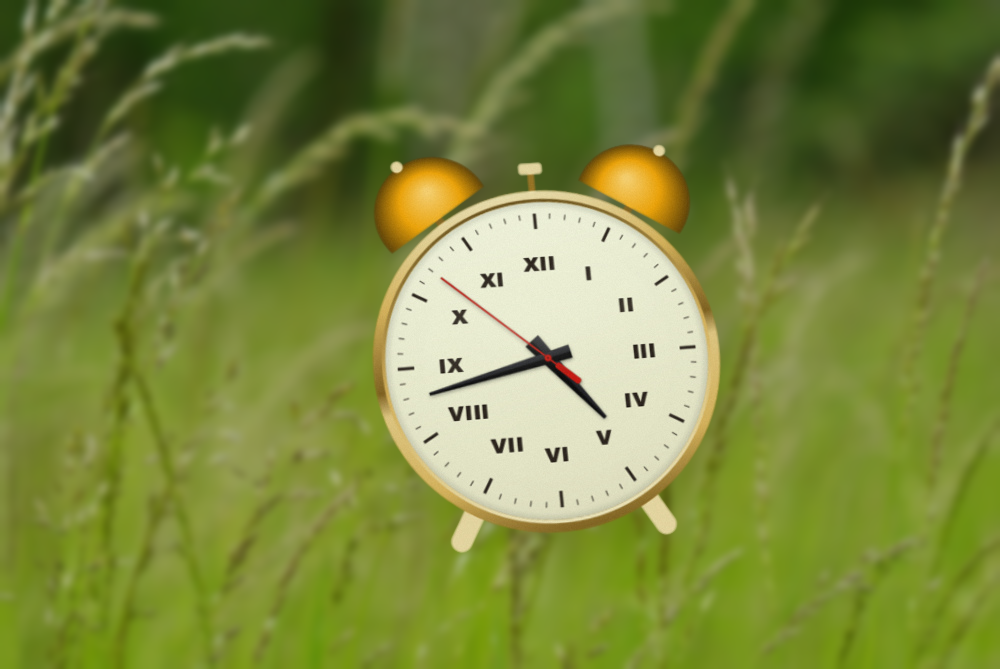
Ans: 4:42:52
